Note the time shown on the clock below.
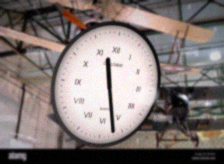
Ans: 11:27
